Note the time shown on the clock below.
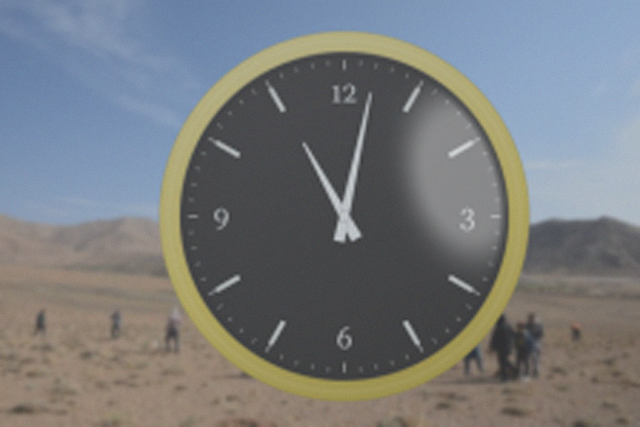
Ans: 11:02
